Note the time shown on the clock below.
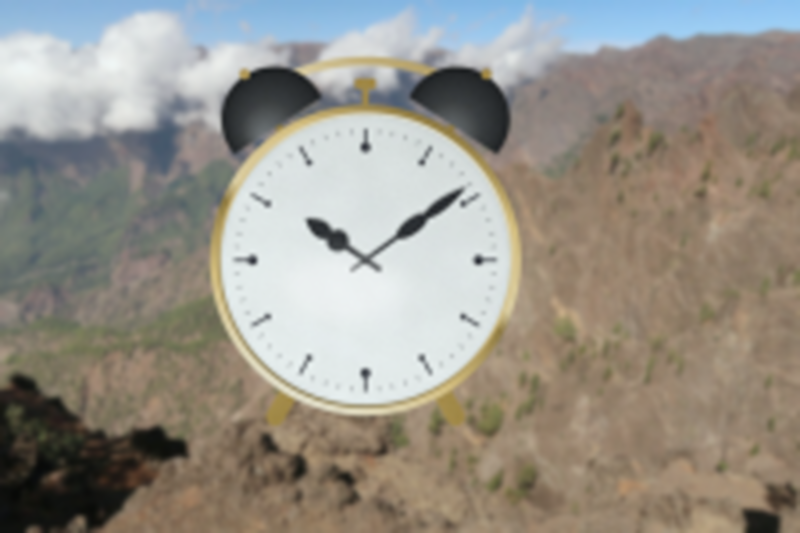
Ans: 10:09
